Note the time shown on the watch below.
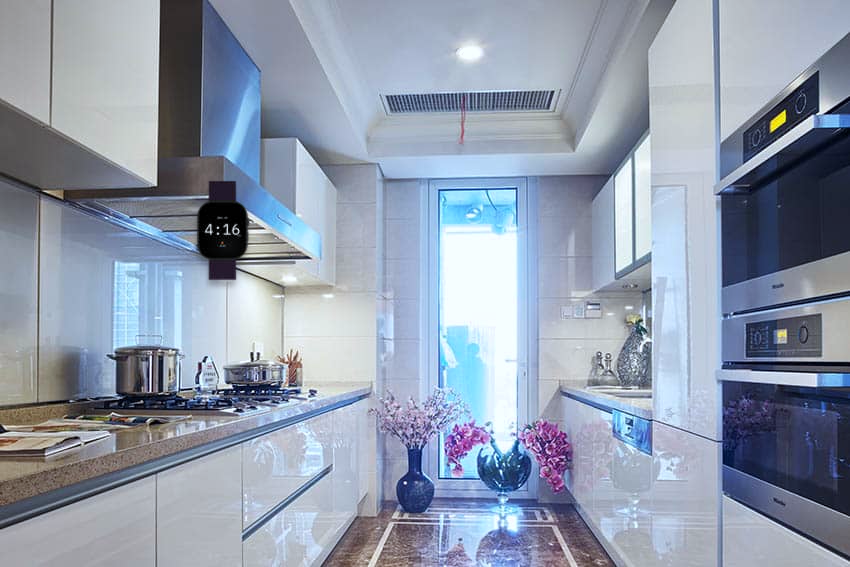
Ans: 4:16
